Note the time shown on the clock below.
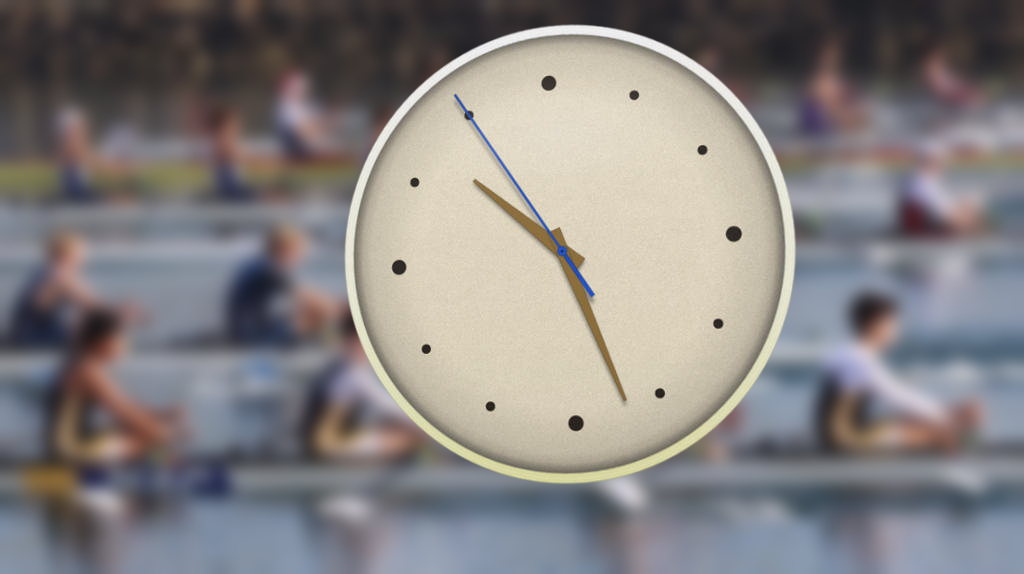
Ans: 10:26:55
